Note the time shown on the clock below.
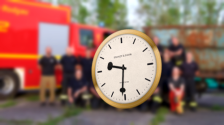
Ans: 9:31
